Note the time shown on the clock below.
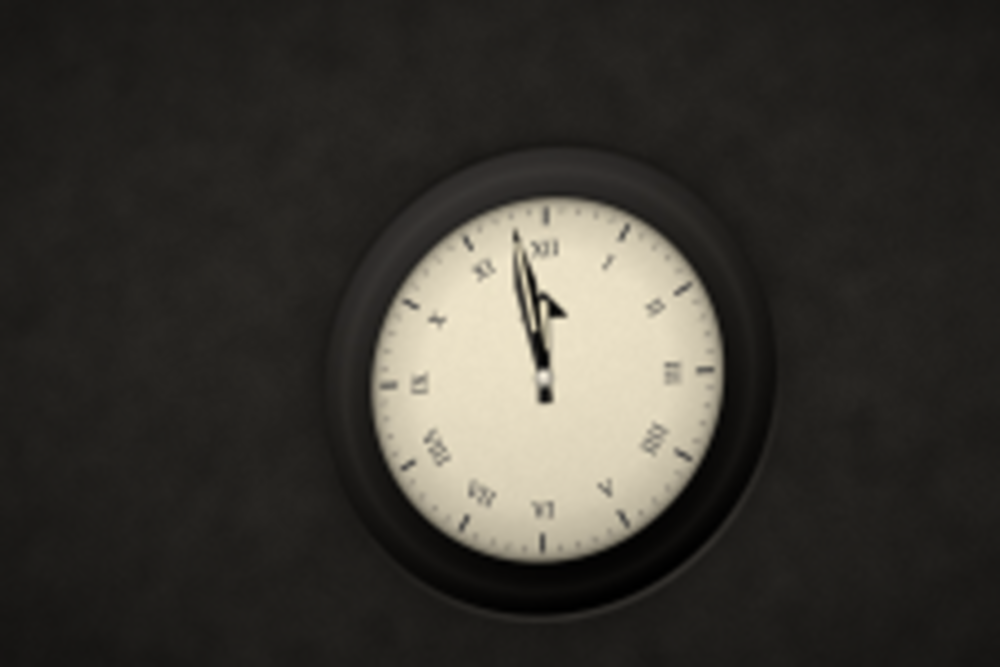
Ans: 11:58
